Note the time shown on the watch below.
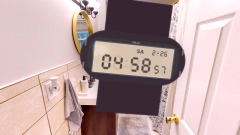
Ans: 4:58:57
